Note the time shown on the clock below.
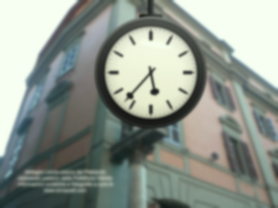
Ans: 5:37
